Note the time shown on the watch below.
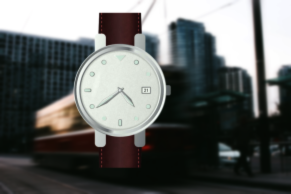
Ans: 4:39
